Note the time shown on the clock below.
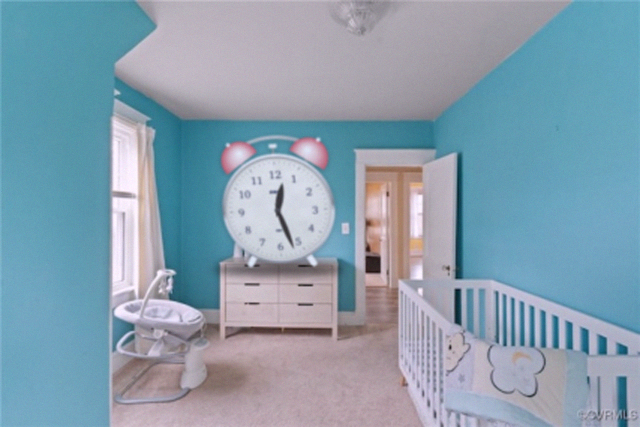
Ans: 12:27
